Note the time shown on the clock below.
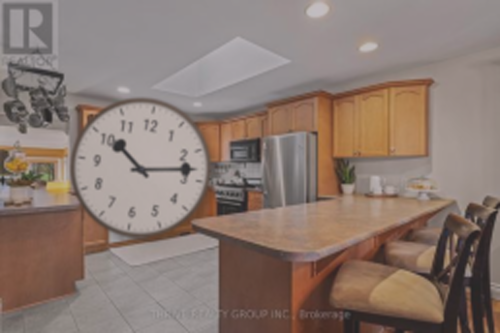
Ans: 10:13
